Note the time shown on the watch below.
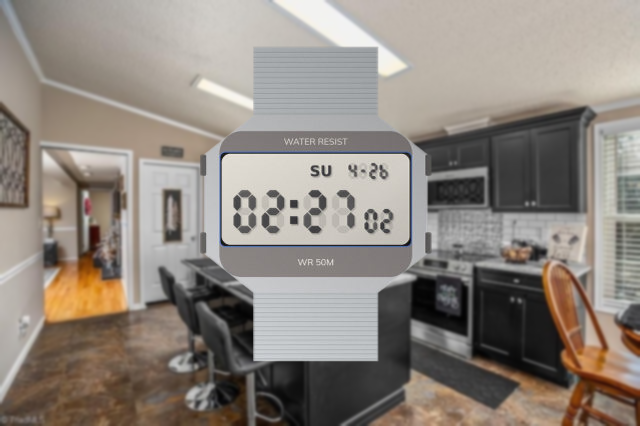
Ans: 2:27:02
